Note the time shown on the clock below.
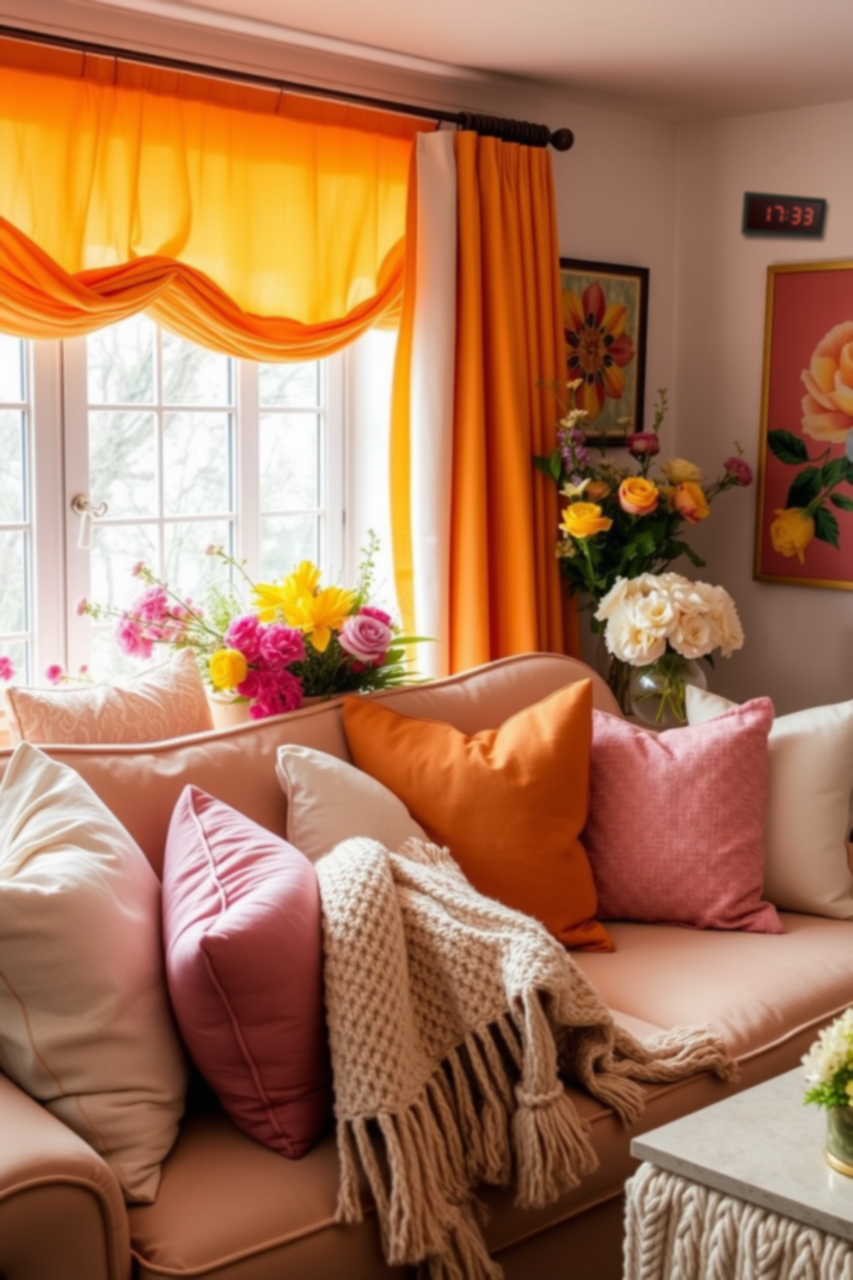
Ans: 17:33
